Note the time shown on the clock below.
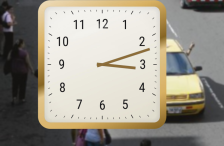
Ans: 3:12
